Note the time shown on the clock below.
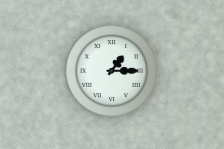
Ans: 1:15
